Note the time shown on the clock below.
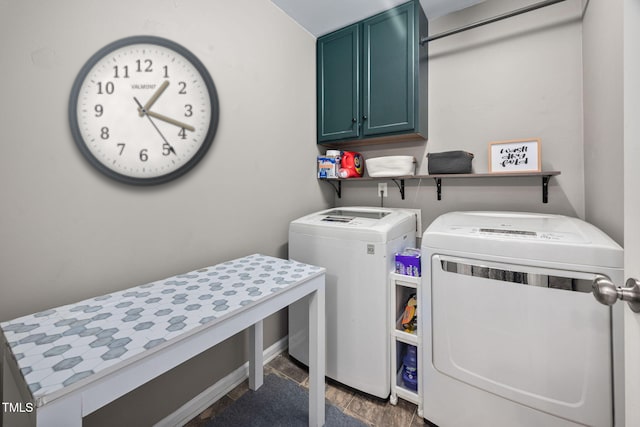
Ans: 1:18:24
